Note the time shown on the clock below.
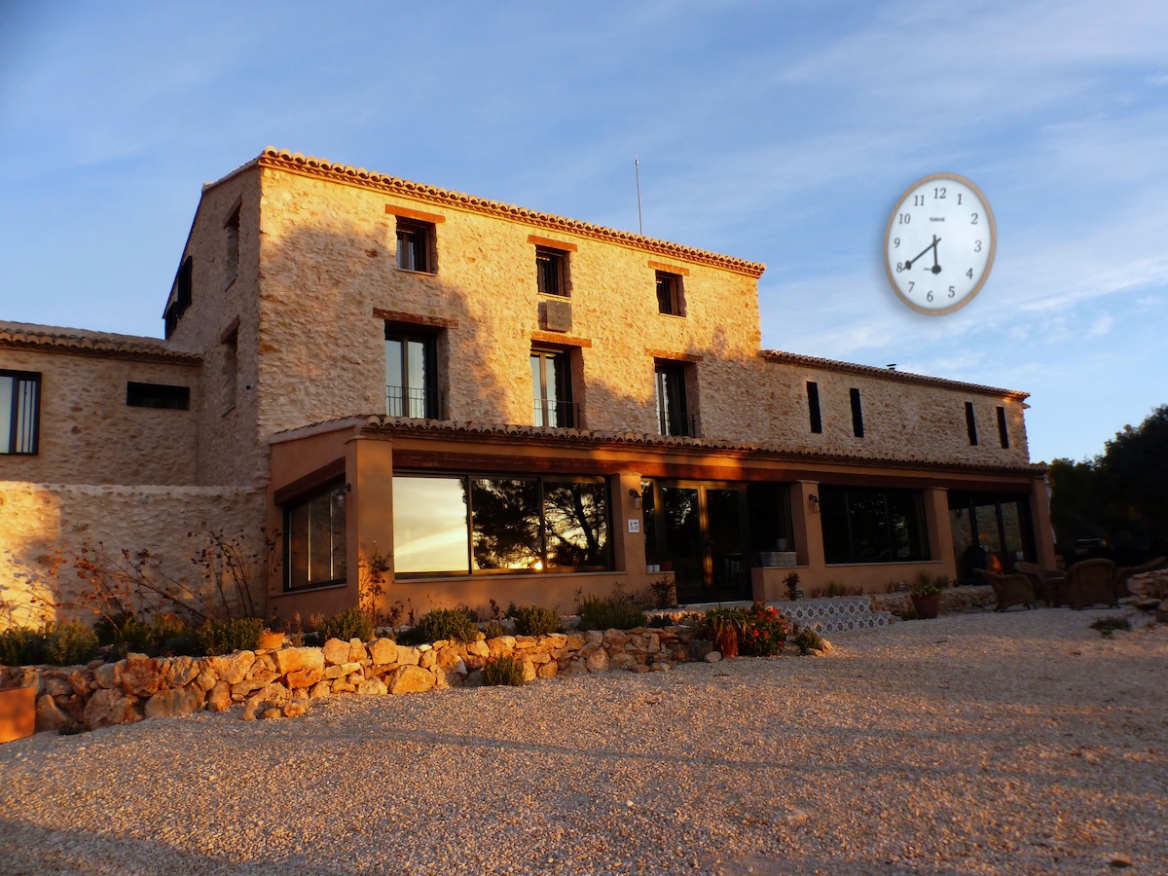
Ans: 5:39
